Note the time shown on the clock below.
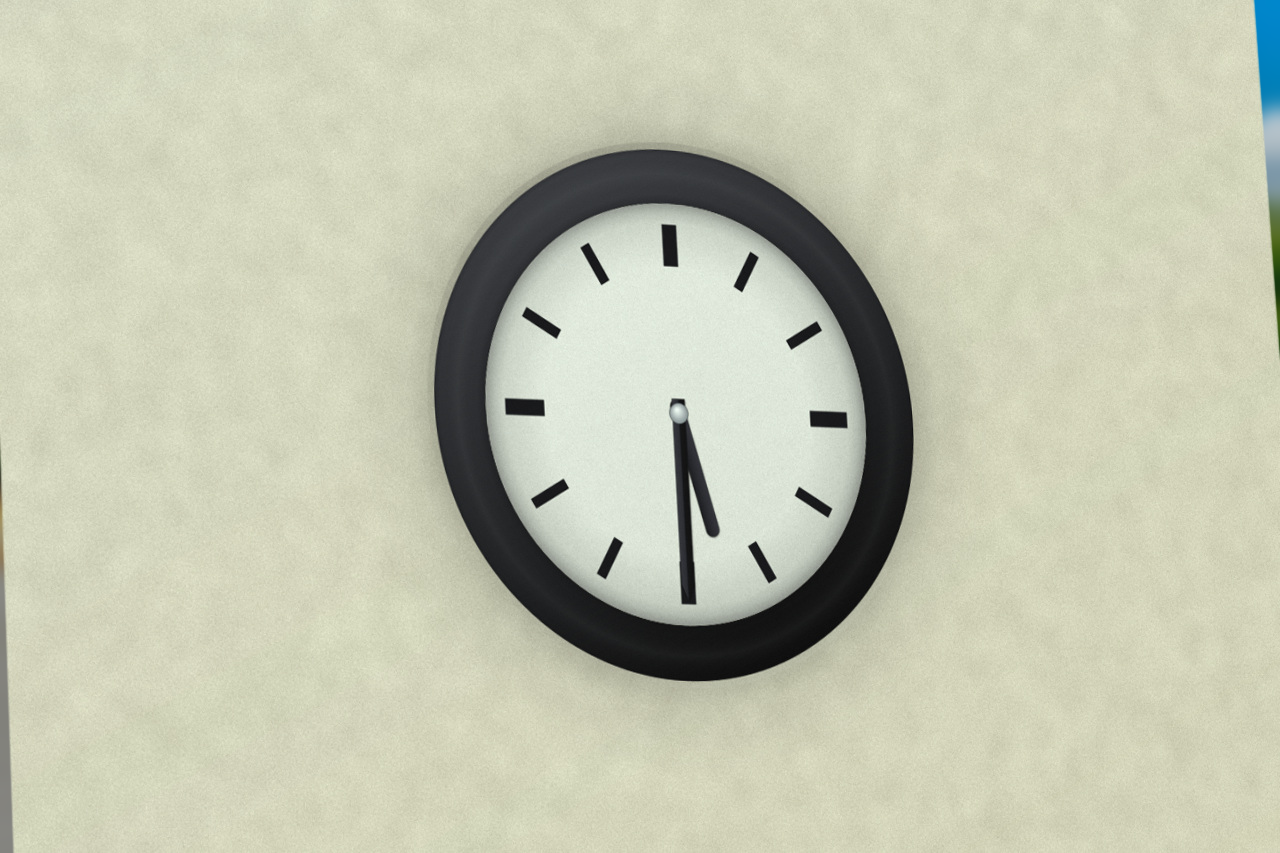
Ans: 5:30
